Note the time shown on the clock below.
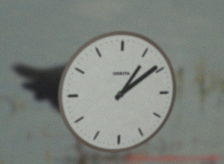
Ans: 1:09
